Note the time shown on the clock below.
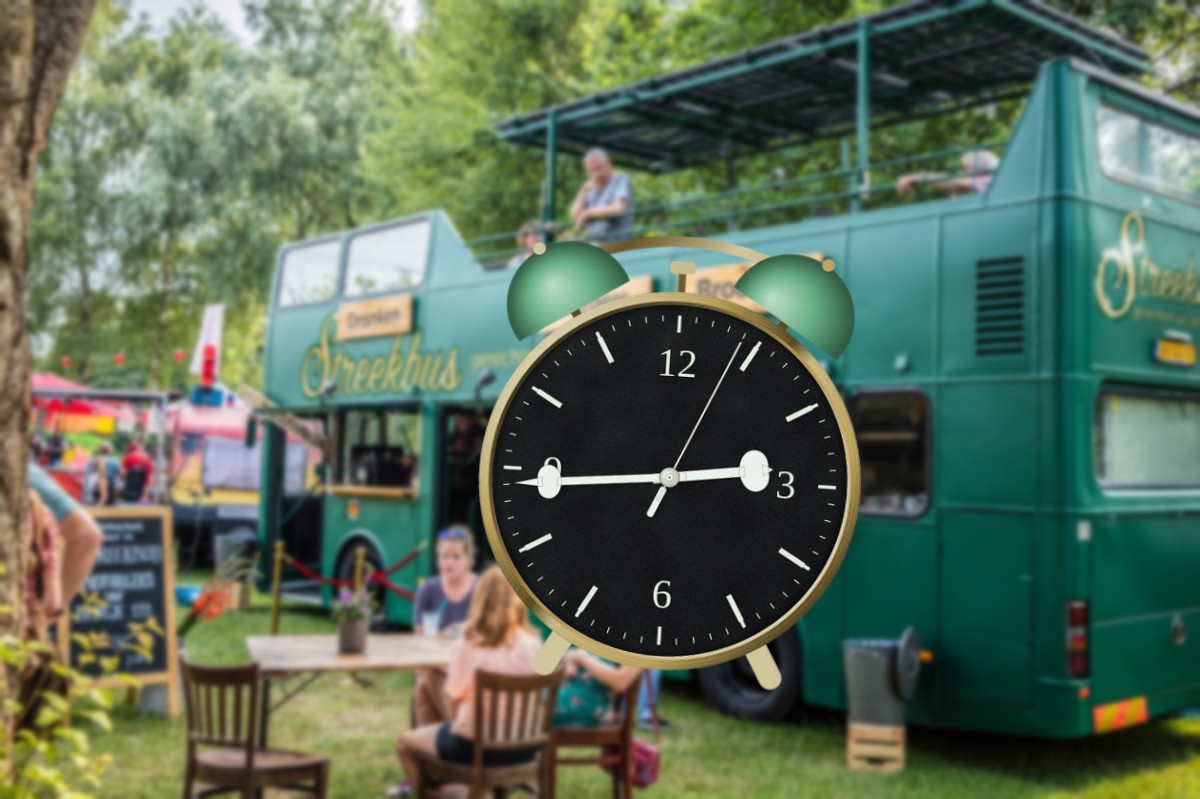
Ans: 2:44:04
